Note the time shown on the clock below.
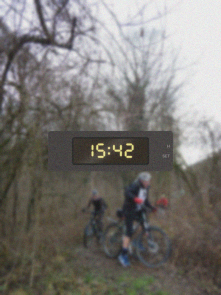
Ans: 15:42
